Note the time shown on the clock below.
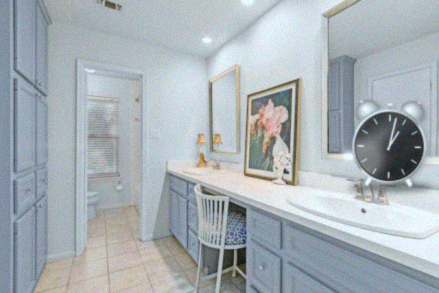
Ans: 1:02
